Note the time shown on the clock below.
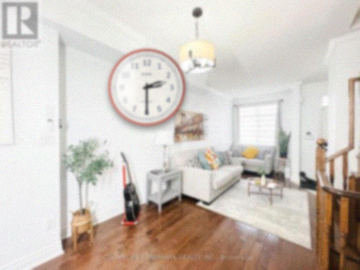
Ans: 2:30
